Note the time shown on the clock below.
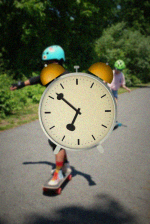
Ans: 6:52
